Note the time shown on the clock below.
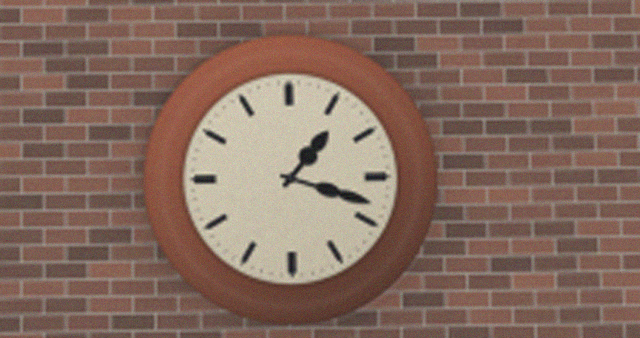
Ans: 1:18
